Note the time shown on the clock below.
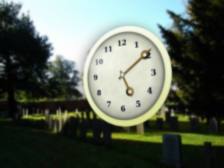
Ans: 5:09
